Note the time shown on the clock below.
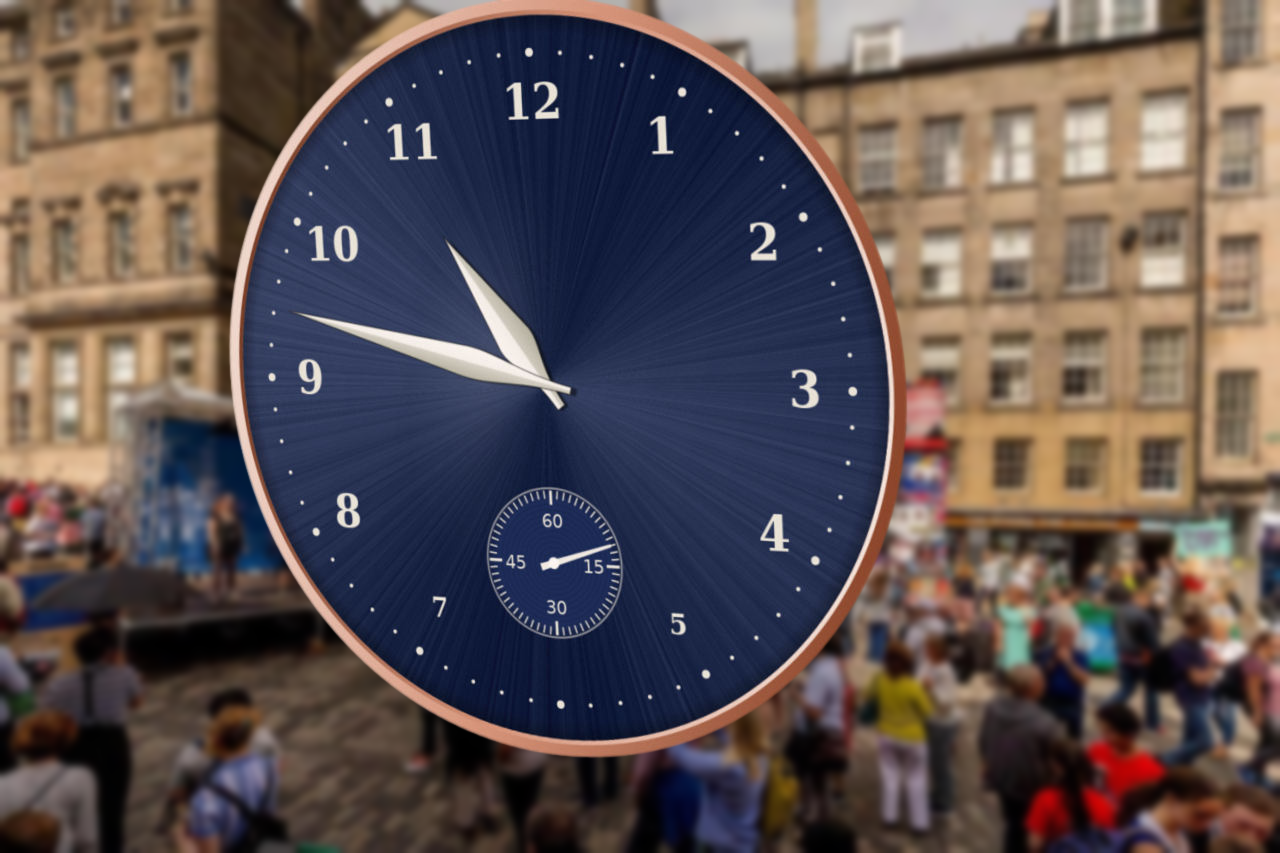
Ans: 10:47:12
